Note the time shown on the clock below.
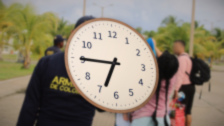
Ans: 6:45
